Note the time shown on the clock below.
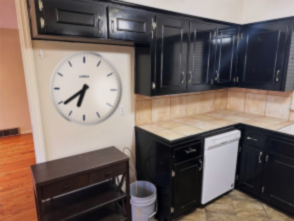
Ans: 6:39
